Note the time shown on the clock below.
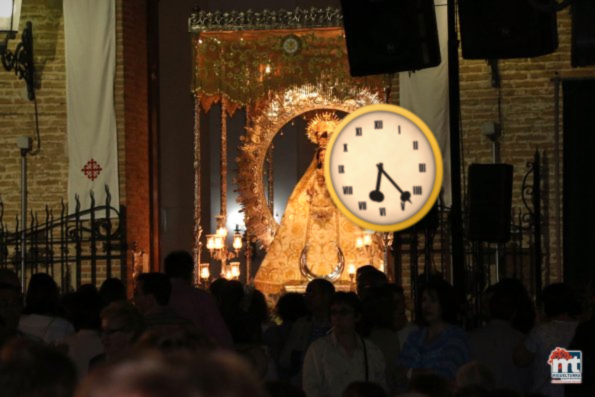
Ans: 6:23
